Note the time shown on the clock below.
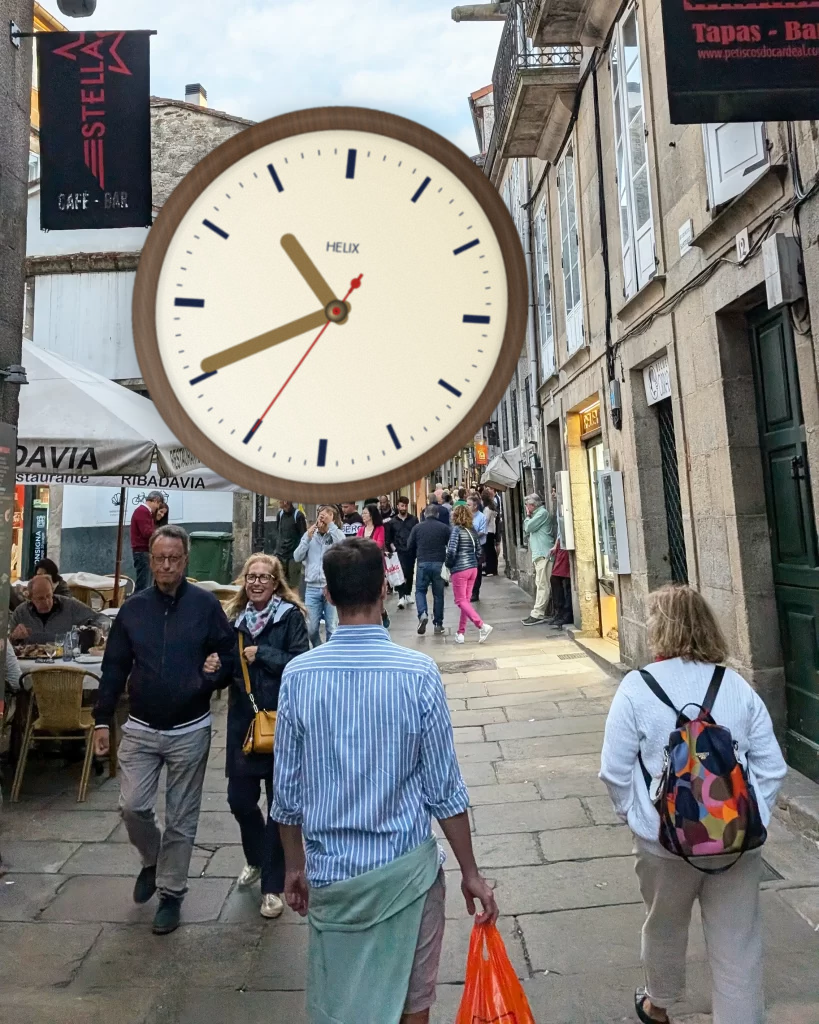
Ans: 10:40:35
